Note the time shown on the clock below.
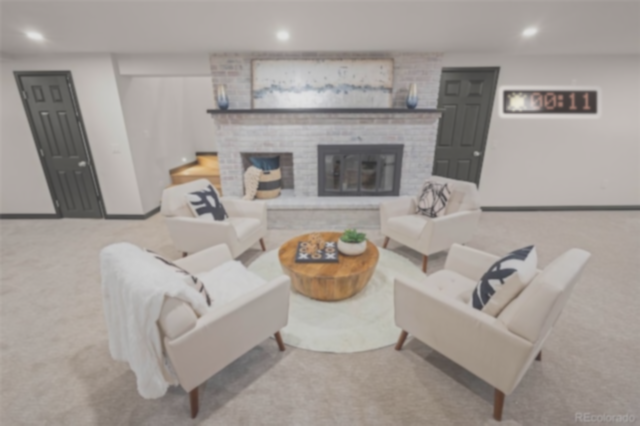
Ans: 0:11
